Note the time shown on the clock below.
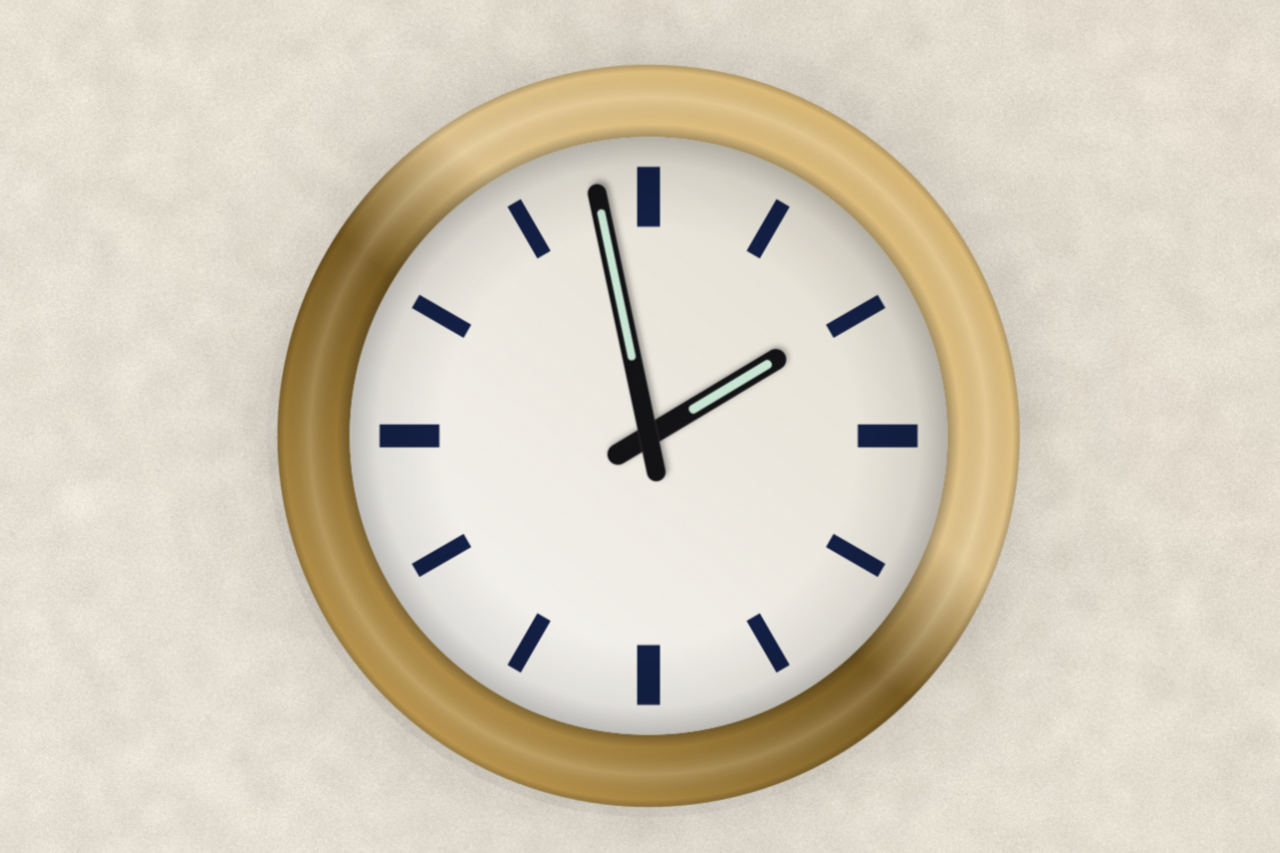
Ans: 1:58
